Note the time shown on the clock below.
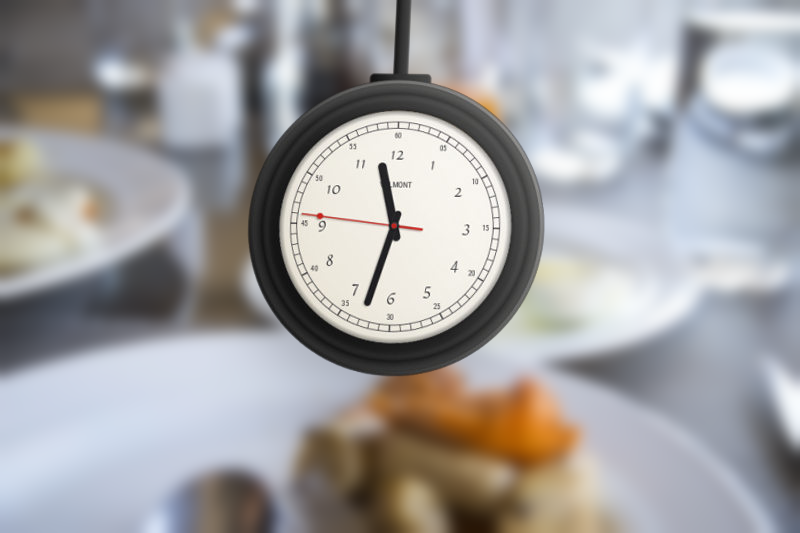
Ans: 11:32:46
